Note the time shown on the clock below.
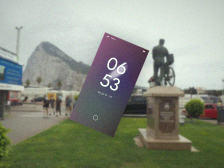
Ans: 6:53
